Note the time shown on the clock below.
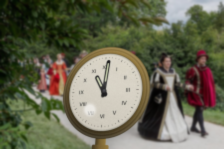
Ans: 11:01
